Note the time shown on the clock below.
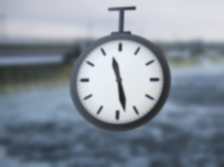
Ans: 11:28
